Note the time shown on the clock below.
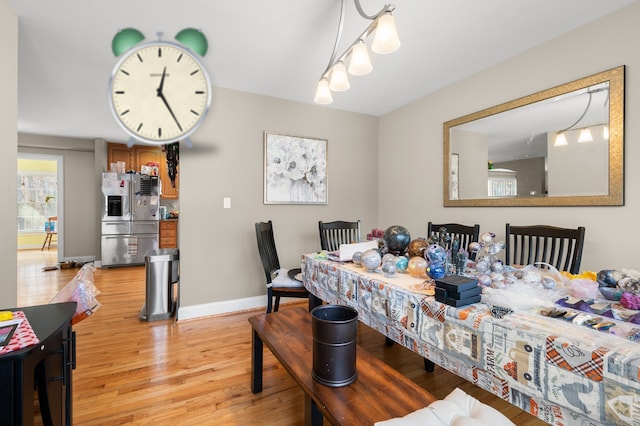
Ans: 12:25
